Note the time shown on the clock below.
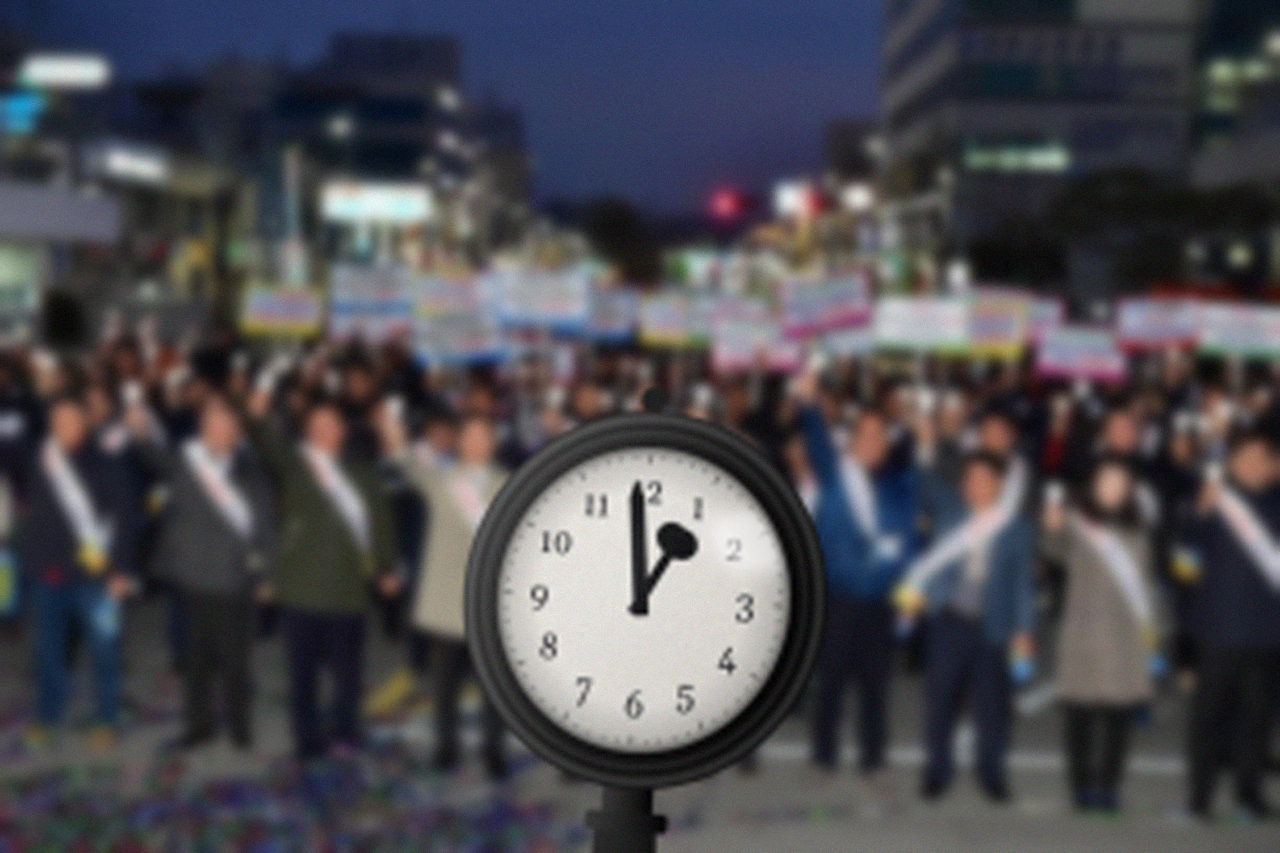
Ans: 12:59
